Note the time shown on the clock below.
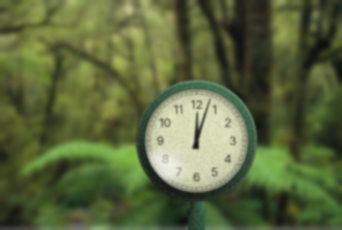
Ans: 12:03
